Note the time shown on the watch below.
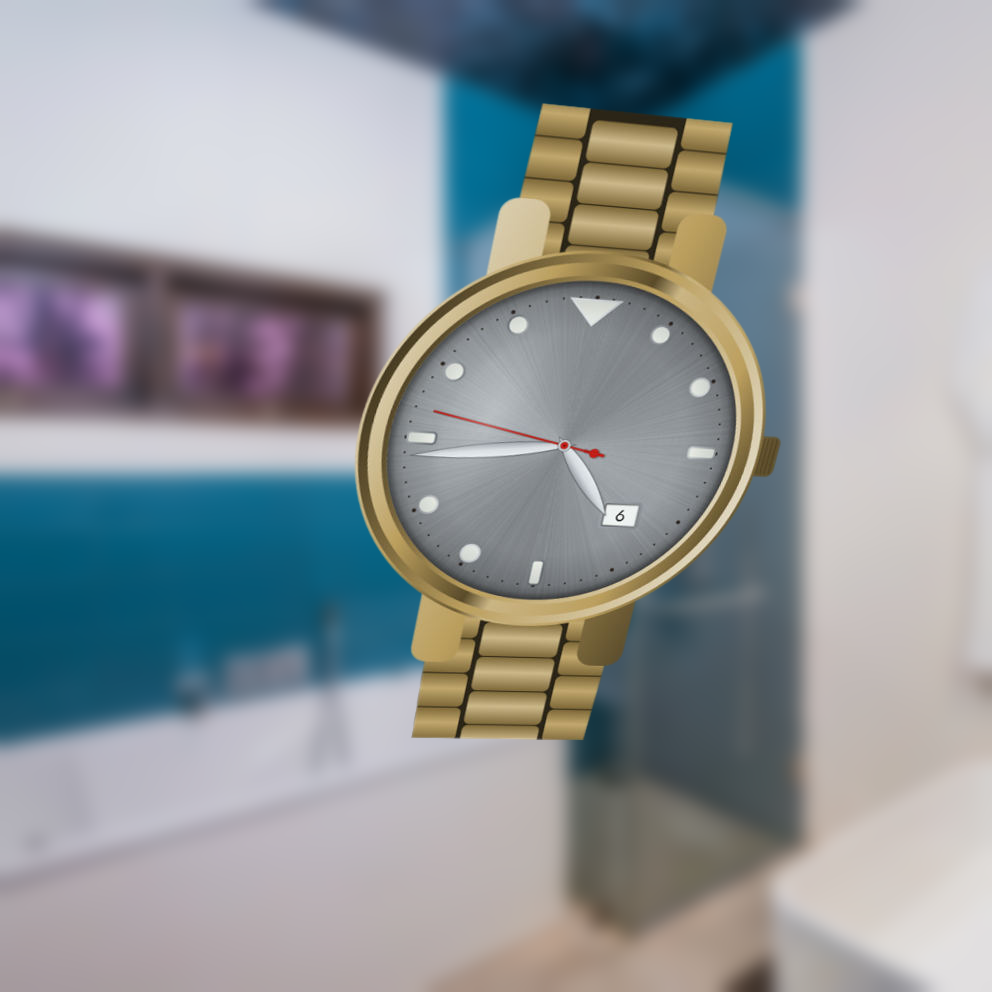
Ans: 4:43:47
